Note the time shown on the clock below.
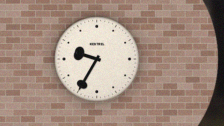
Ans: 9:35
